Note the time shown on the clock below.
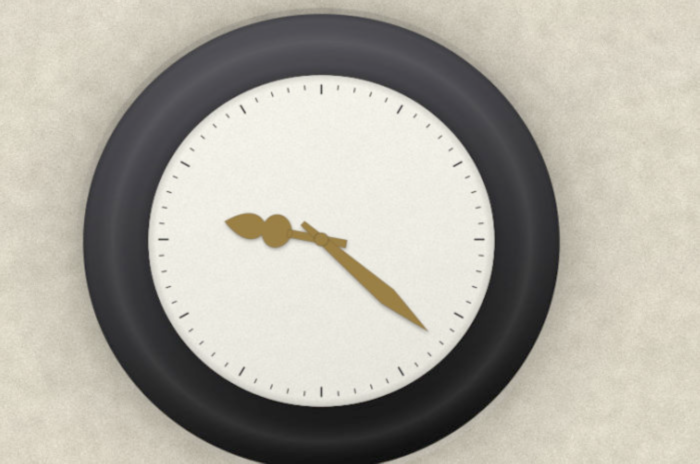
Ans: 9:22
